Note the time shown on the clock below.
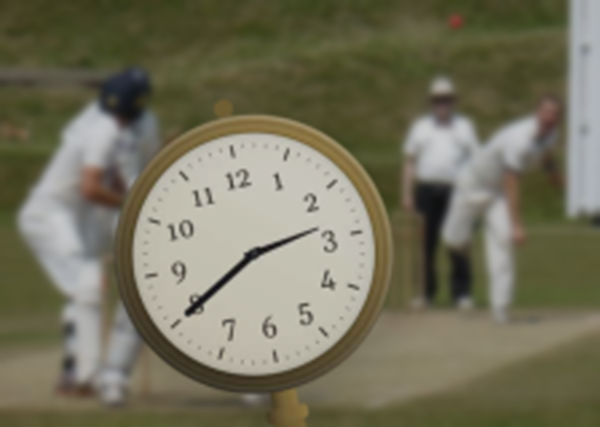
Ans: 2:40
